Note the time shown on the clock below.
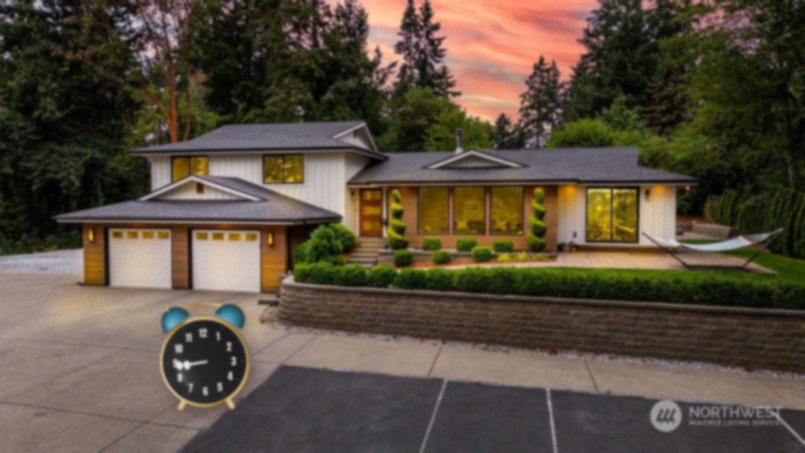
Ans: 8:44
